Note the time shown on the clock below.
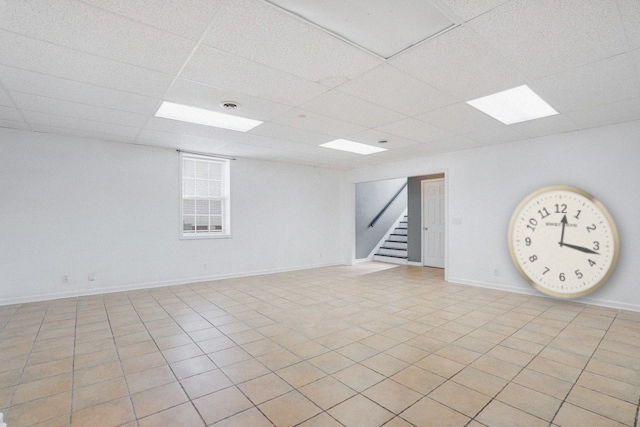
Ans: 12:17
